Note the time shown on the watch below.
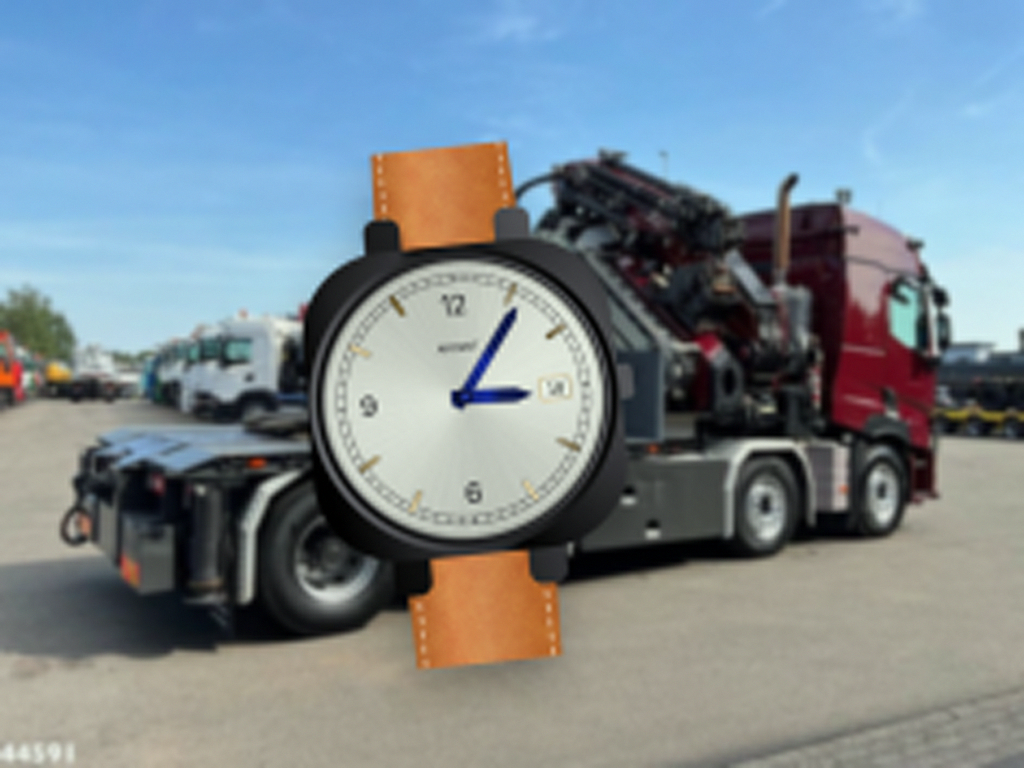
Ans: 3:06
